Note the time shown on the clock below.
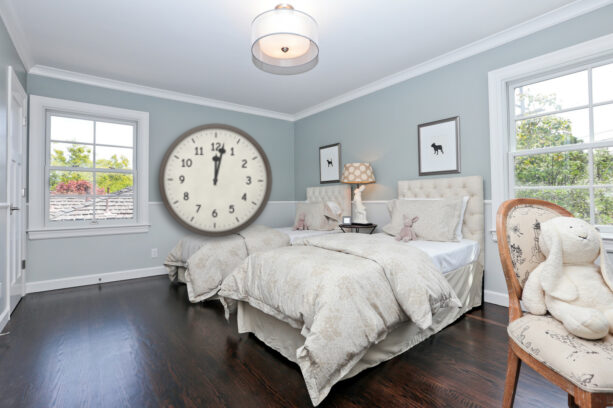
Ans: 12:02
